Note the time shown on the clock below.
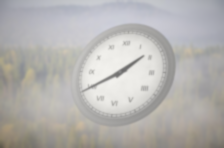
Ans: 1:40
